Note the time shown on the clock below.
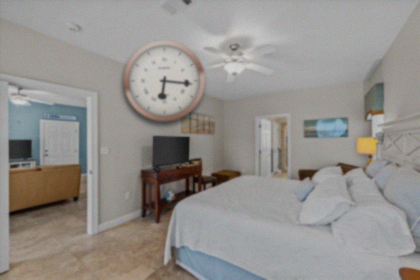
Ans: 6:16
